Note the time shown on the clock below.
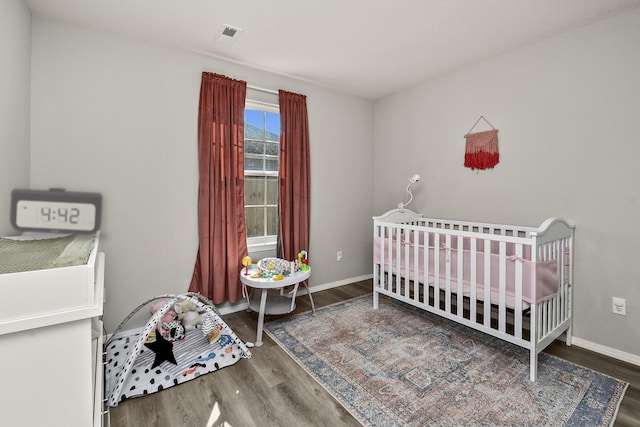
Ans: 4:42
